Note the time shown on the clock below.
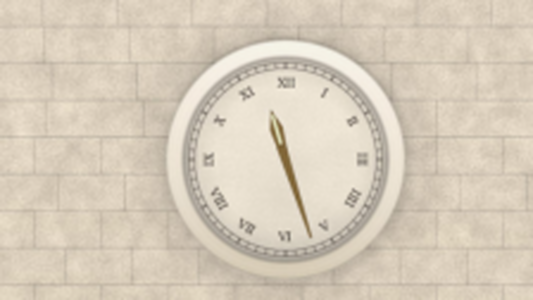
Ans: 11:27
